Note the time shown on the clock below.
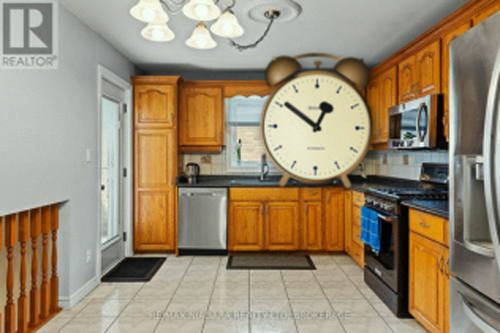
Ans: 12:51
